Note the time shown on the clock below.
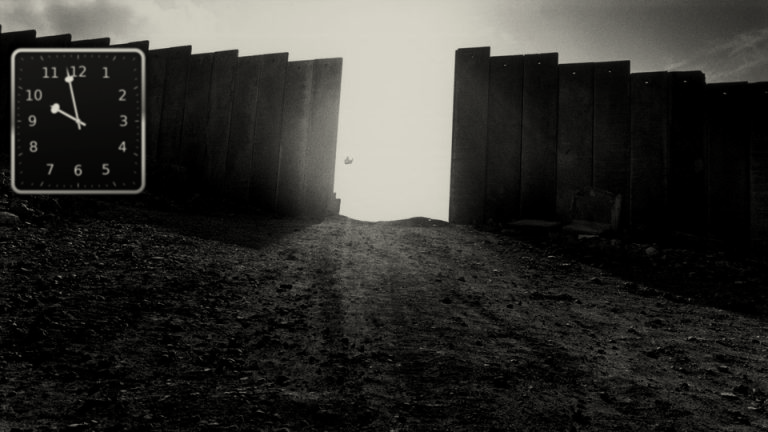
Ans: 9:58
